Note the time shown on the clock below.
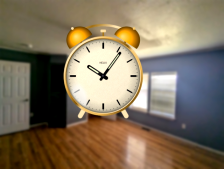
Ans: 10:06
